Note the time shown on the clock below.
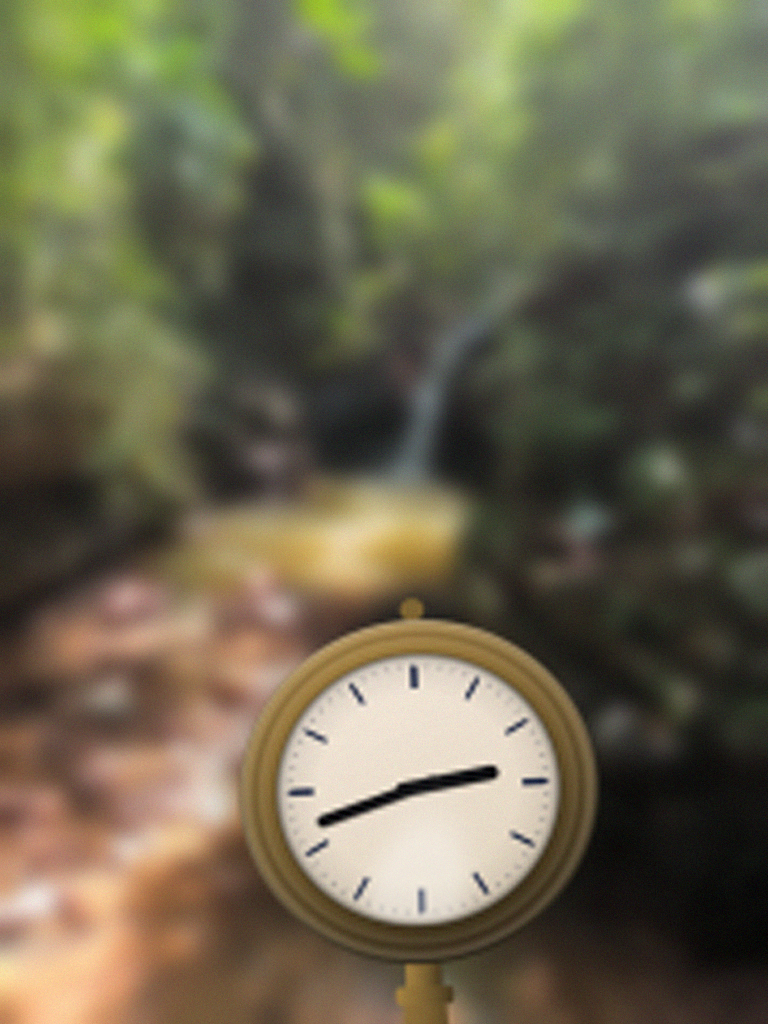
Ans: 2:42
